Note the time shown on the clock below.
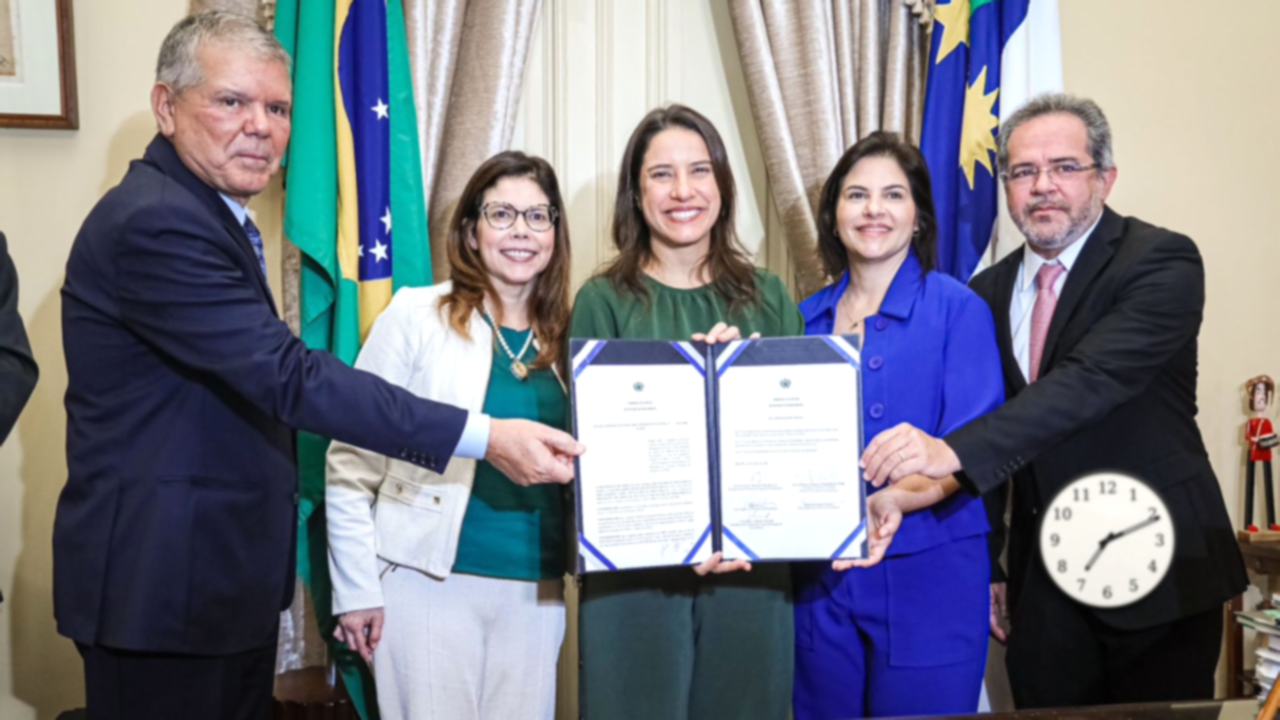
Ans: 7:11
